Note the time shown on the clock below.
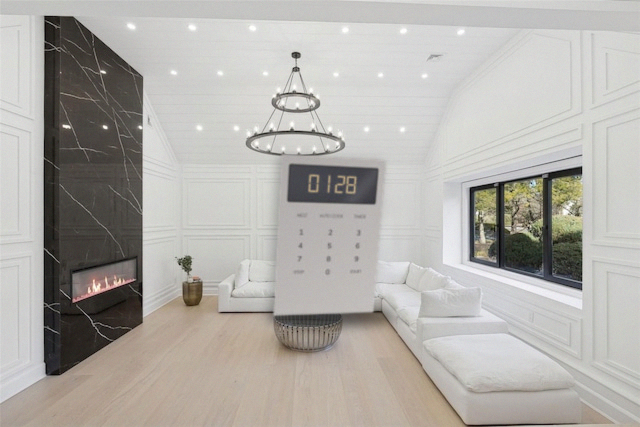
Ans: 1:28
